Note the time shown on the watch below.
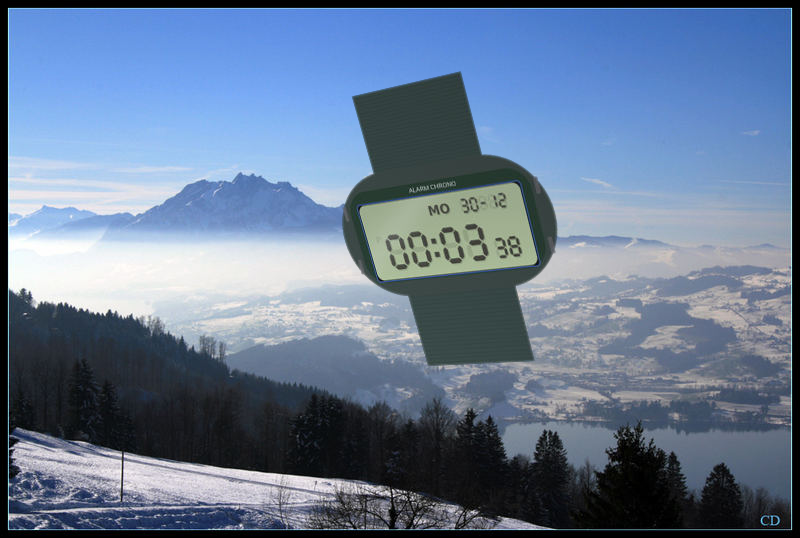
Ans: 0:03:38
